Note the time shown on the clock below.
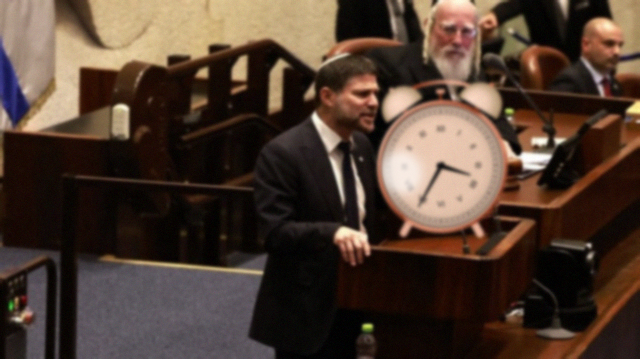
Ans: 3:35
